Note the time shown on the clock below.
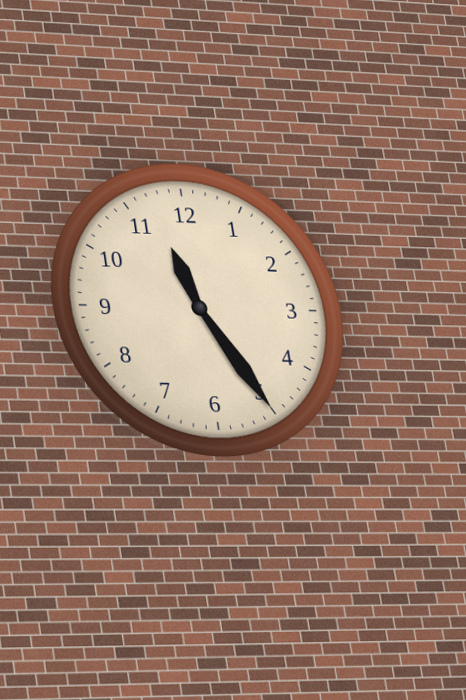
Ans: 11:25
